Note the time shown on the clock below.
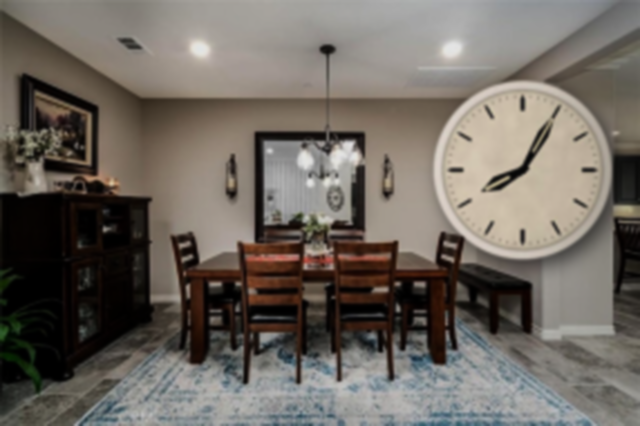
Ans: 8:05
